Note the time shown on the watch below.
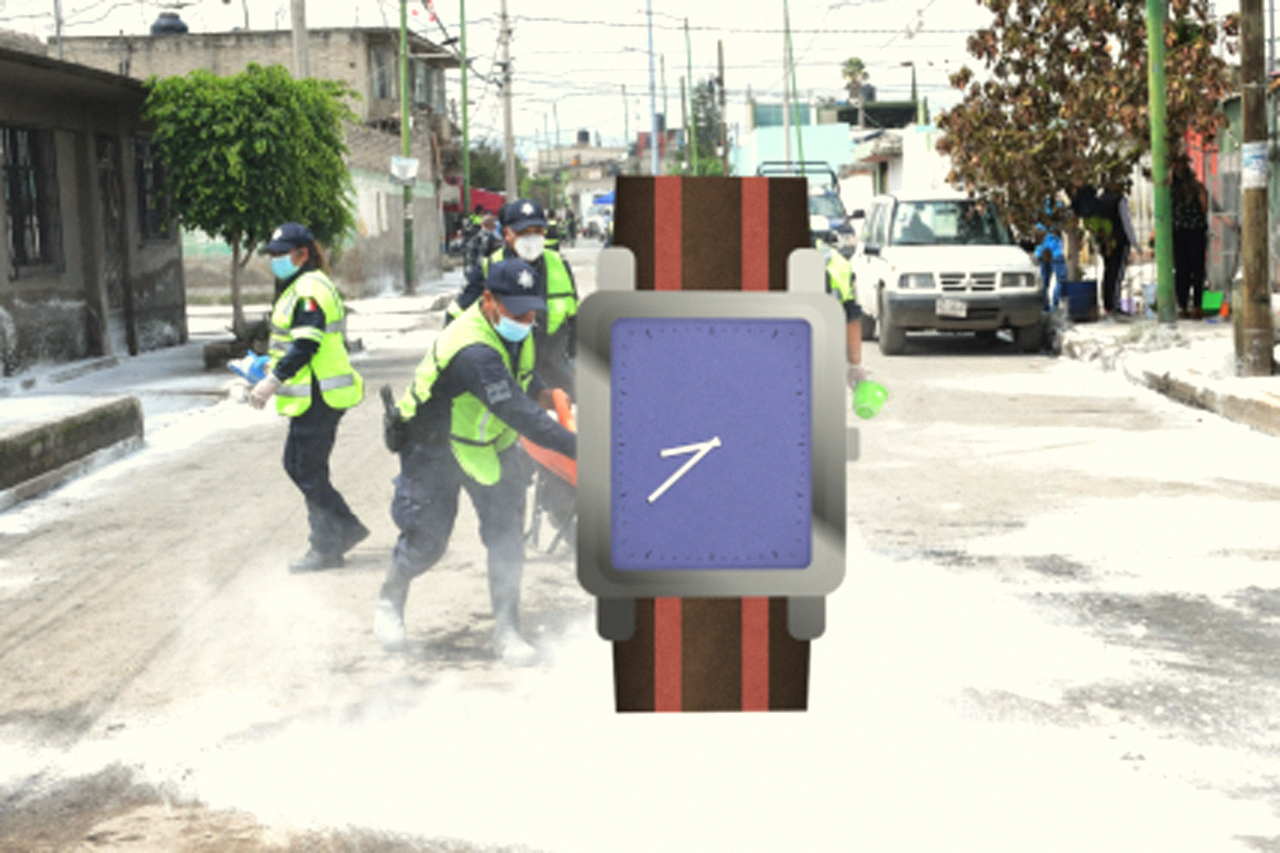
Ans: 8:38
